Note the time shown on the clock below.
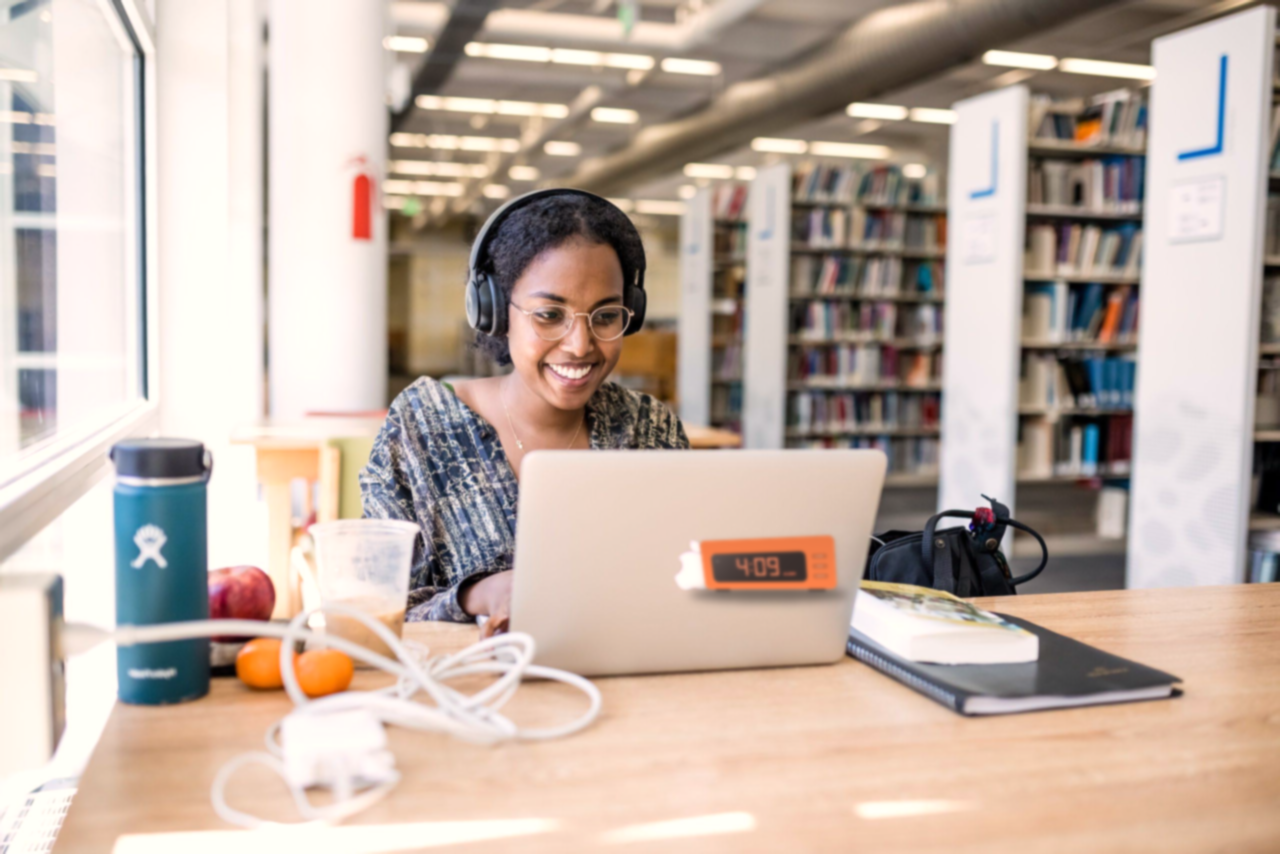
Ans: 4:09
